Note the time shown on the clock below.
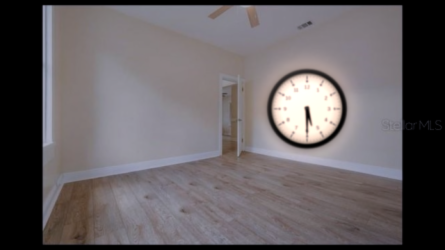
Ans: 5:30
